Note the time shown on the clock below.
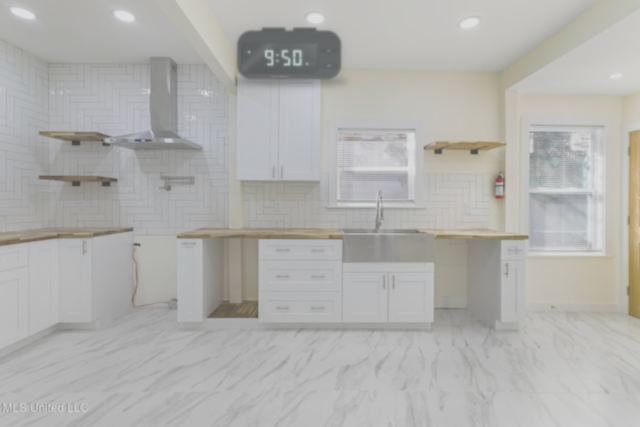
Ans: 9:50
